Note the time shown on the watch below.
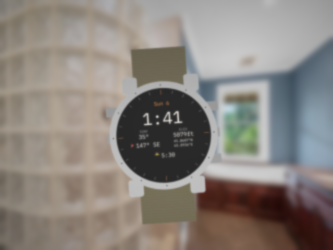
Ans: 1:41
